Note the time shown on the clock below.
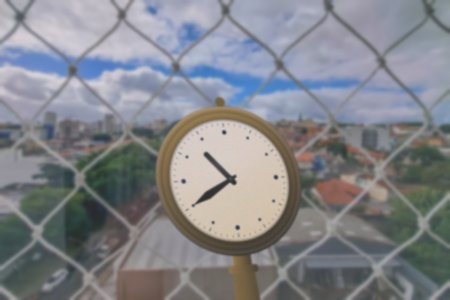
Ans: 10:40
